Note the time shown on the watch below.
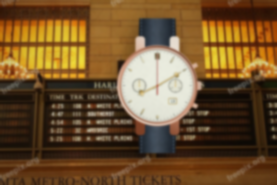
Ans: 8:10
